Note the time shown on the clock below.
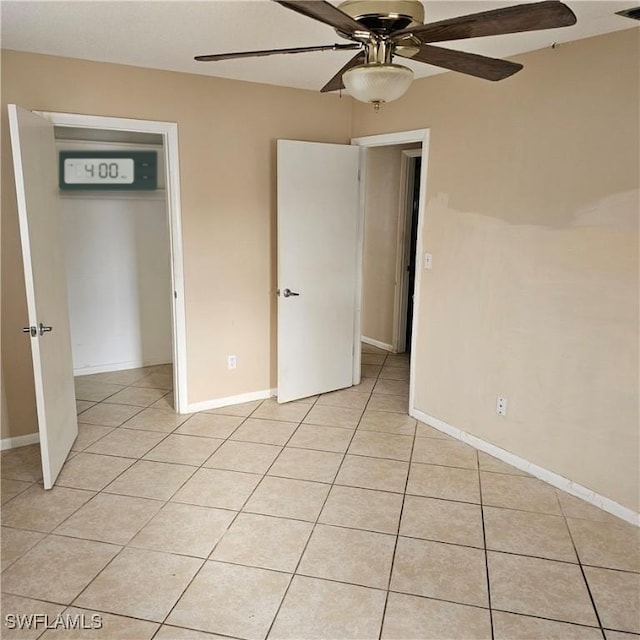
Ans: 4:00
